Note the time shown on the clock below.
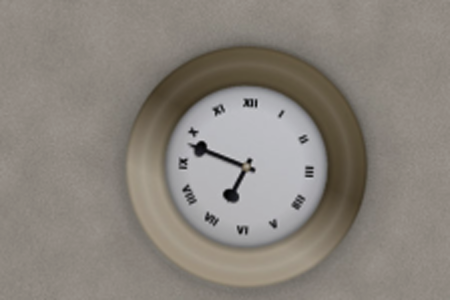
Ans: 6:48
